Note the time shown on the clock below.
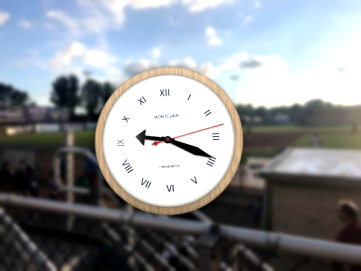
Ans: 9:19:13
